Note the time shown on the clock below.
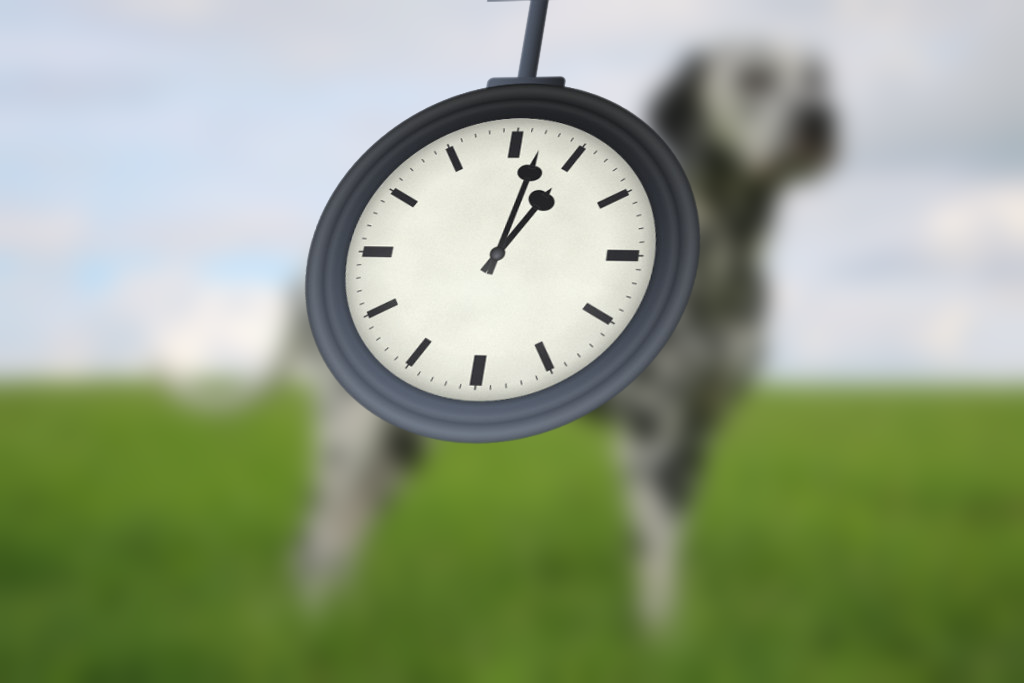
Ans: 1:02
